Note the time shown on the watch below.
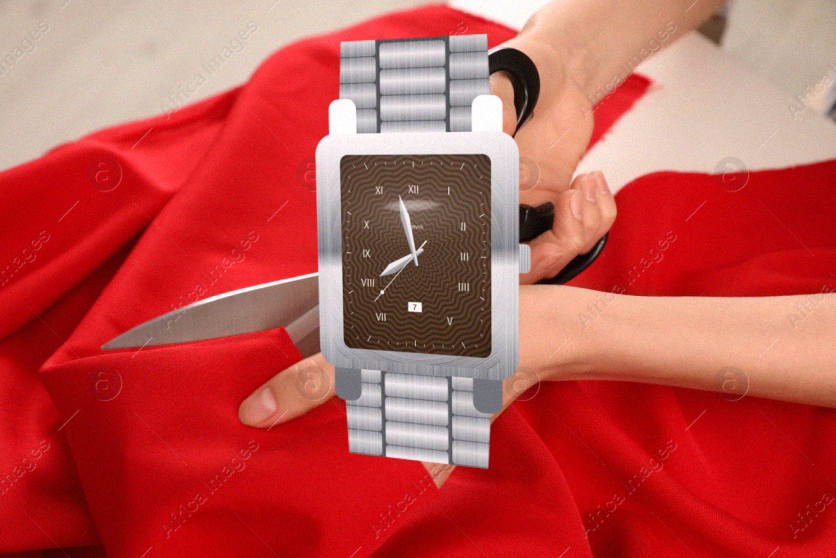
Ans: 7:57:37
